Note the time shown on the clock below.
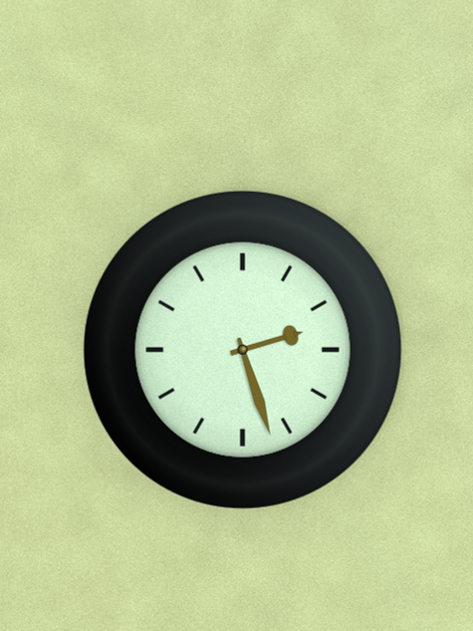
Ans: 2:27
